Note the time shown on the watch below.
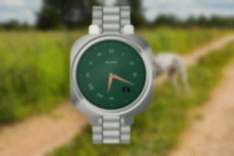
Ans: 6:19
